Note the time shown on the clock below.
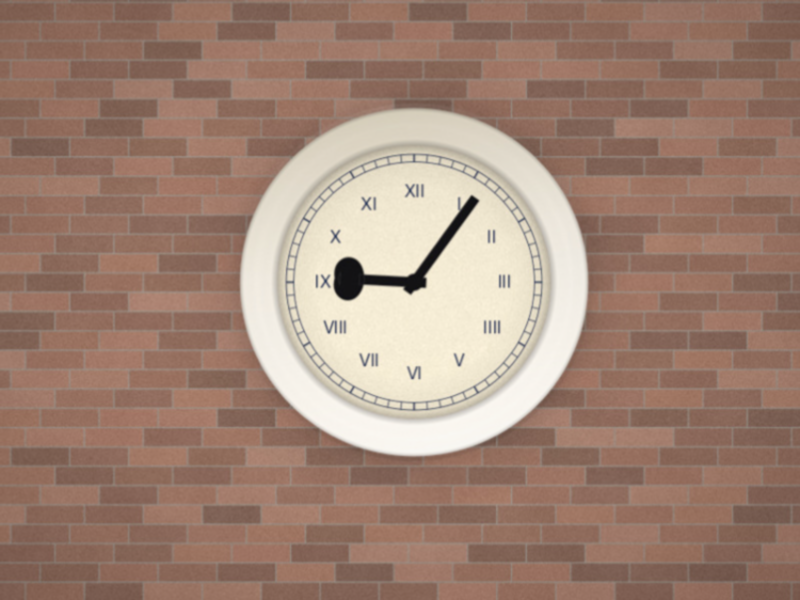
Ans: 9:06
